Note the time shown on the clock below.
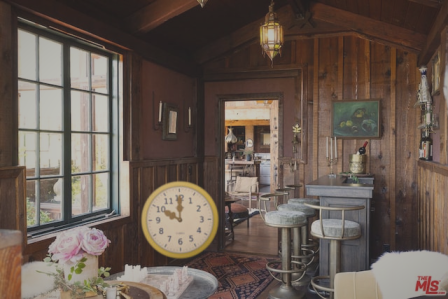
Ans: 10:00
